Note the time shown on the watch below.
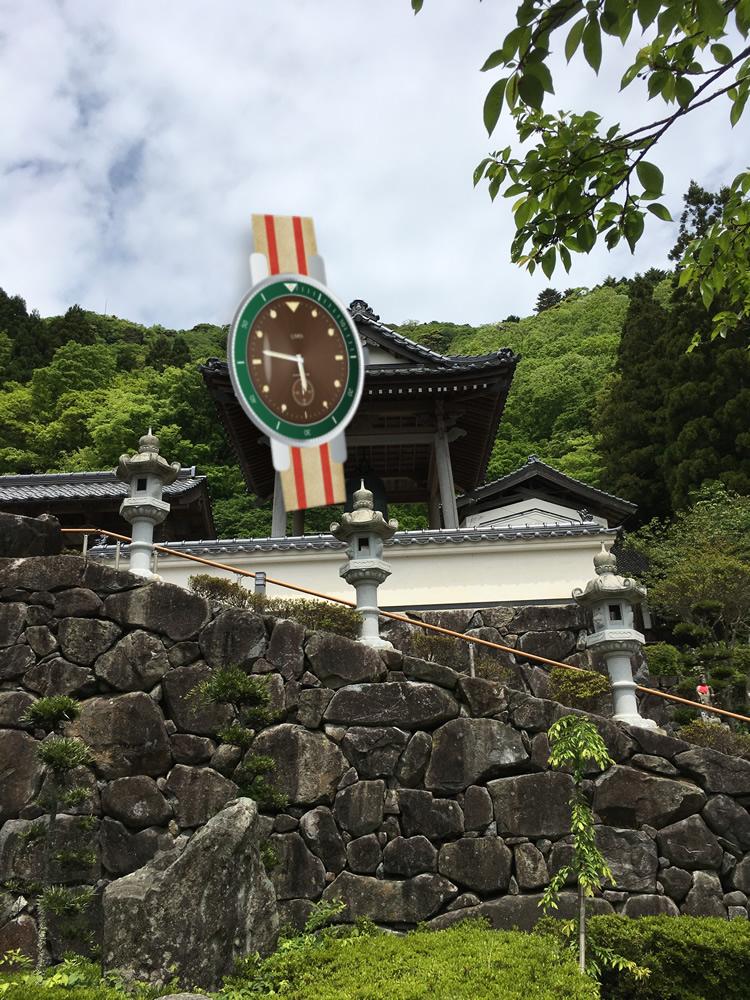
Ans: 5:47
